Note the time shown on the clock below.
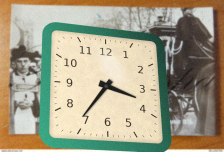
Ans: 3:36
